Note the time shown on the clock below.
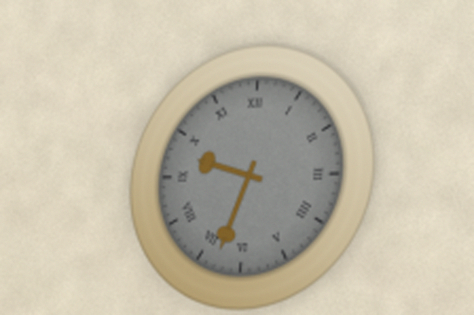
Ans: 9:33
